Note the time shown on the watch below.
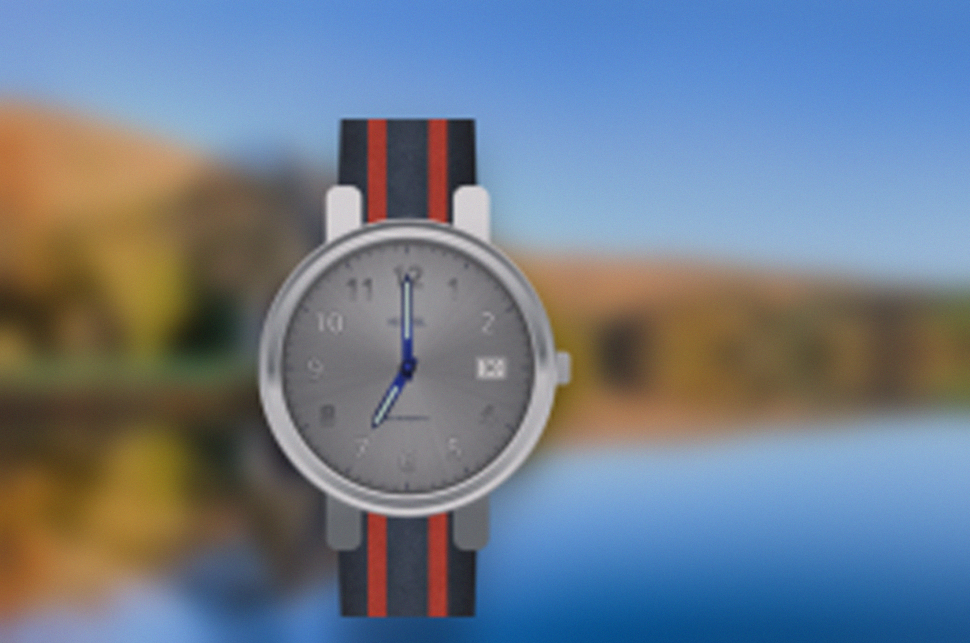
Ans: 7:00
